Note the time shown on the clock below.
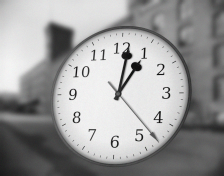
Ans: 1:01:23
